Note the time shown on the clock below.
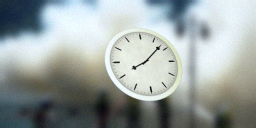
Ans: 8:08
